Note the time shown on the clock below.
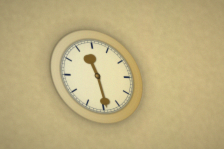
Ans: 11:29
